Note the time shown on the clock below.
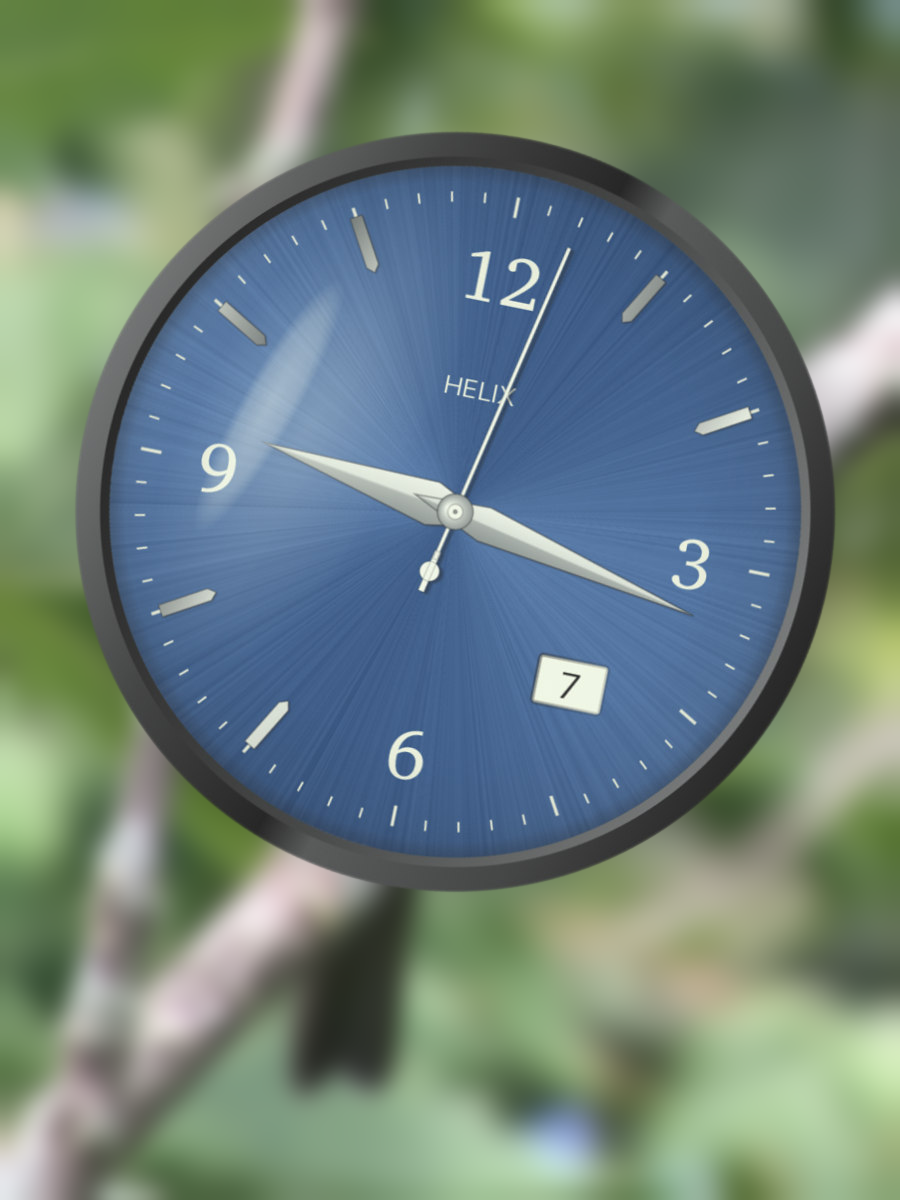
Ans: 9:17:02
